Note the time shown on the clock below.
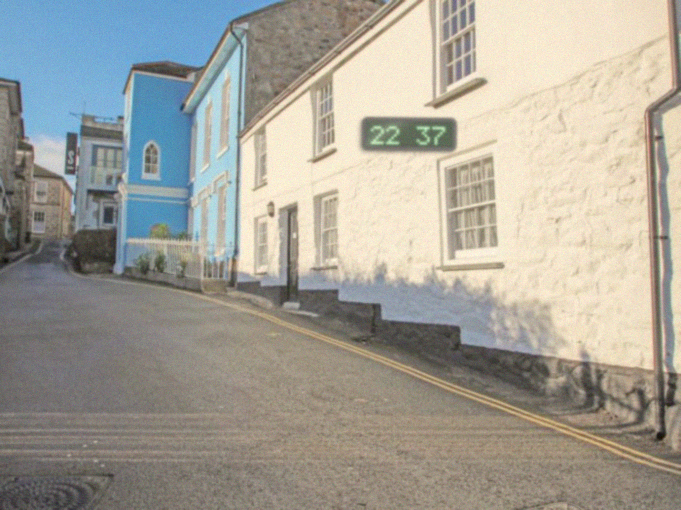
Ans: 22:37
